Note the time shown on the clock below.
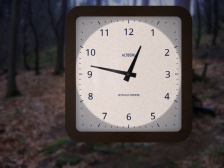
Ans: 12:47
